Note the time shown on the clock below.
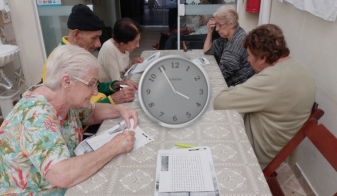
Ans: 3:55
